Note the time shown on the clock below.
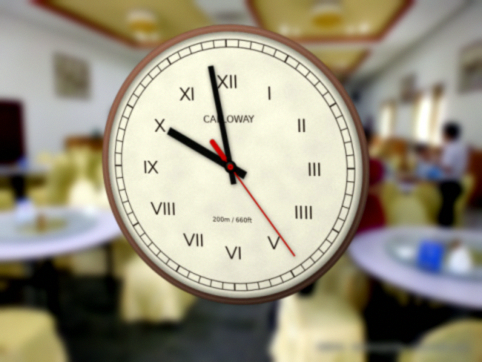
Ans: 9:58:24
